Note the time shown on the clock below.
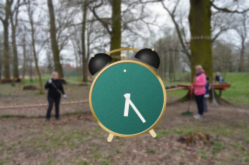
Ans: 6:25
